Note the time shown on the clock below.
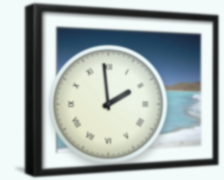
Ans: 1:59
